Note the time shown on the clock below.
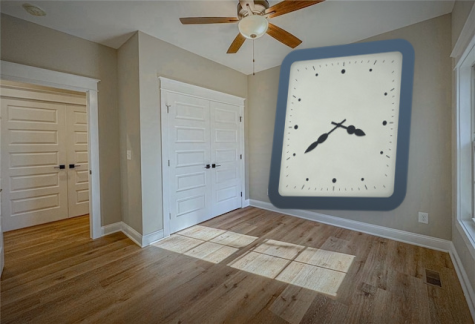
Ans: 3:39
